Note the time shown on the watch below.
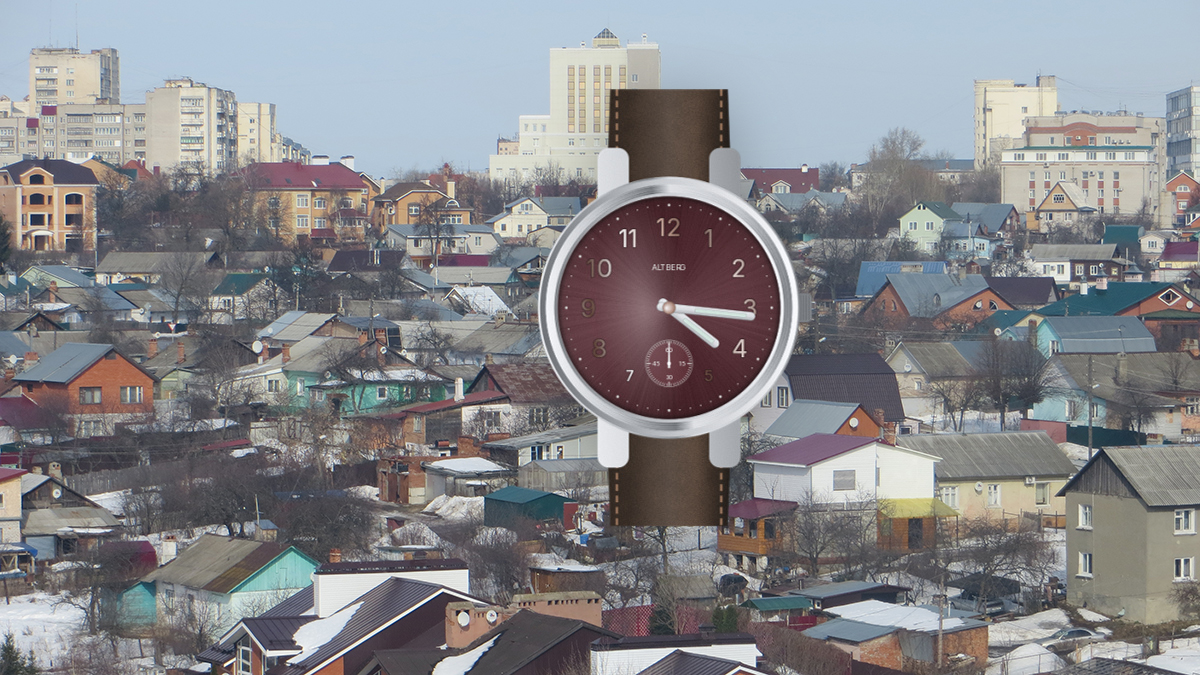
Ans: 4:16
